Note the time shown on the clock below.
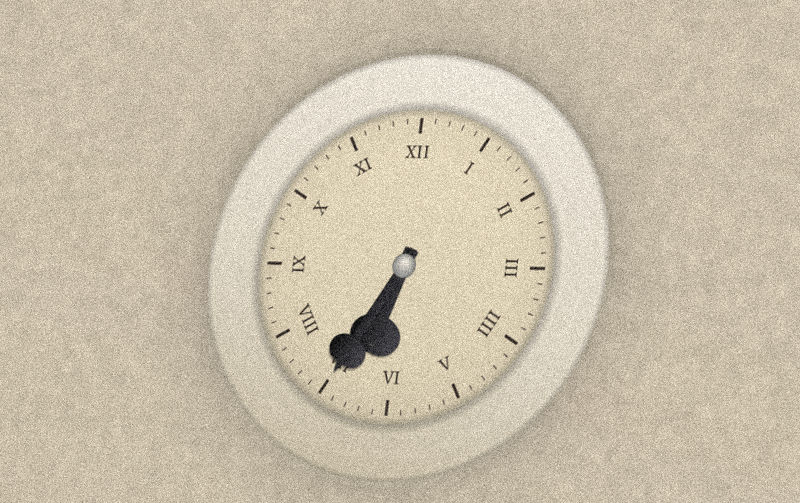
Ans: 6:35
